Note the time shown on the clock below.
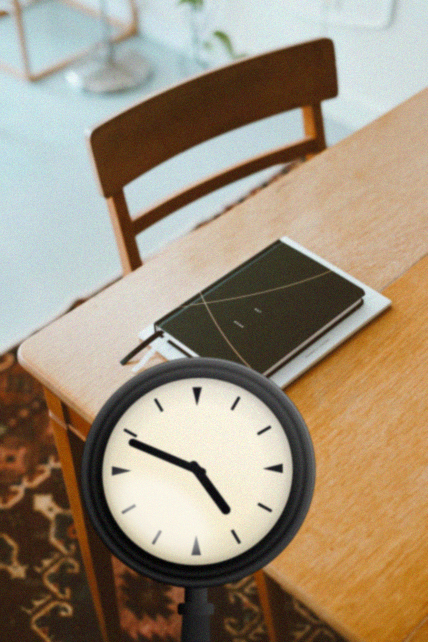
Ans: 4:49
